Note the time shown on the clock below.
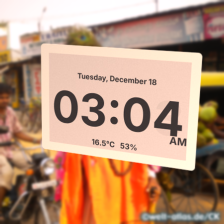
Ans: 3:04
